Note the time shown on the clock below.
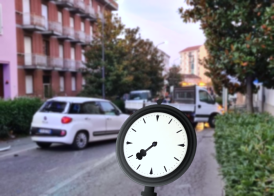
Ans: 7:38
